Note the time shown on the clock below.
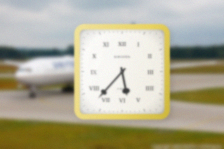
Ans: 5:37
